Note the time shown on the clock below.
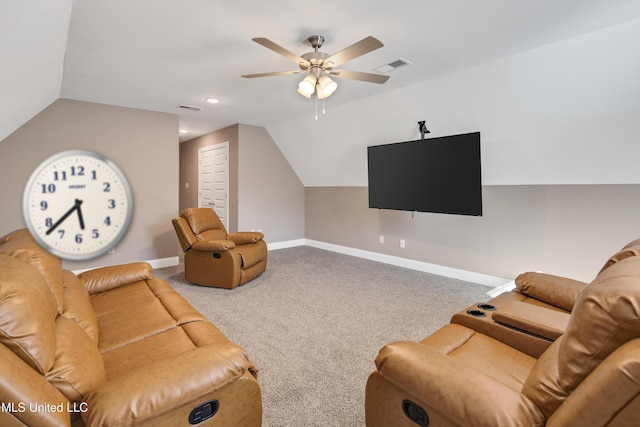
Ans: 5:38
